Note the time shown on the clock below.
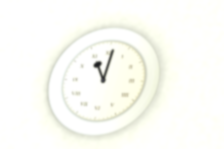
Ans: 11:01
